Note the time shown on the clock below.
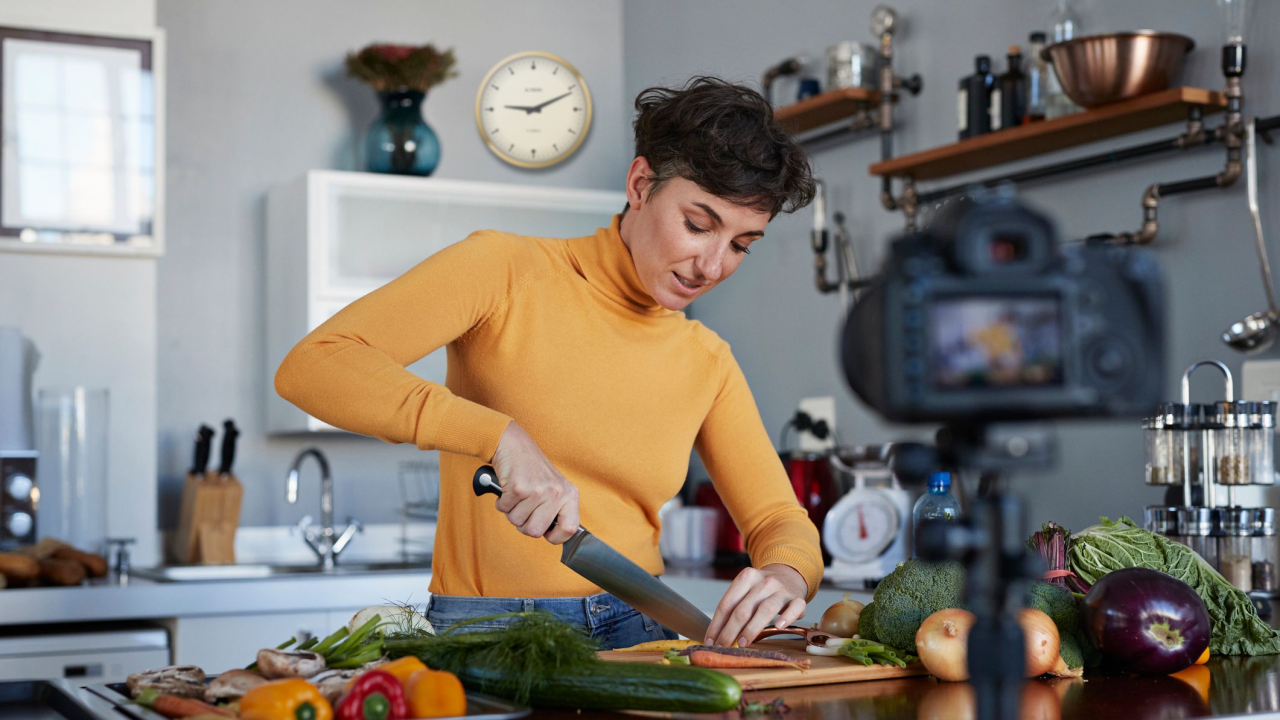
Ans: 9:11
